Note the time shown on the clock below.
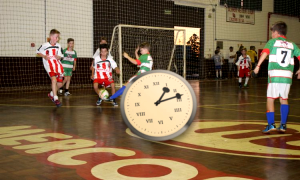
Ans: 1:13
